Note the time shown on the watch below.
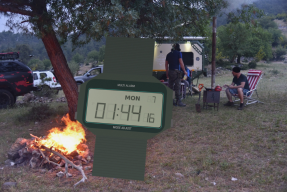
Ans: 1:44:16
